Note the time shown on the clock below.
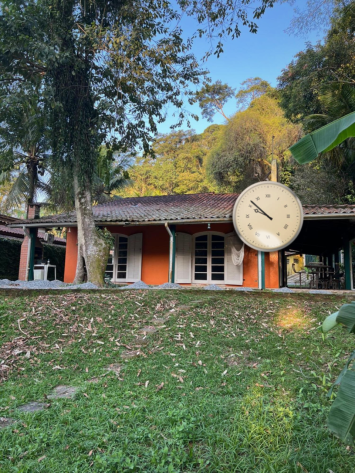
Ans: 9:52
